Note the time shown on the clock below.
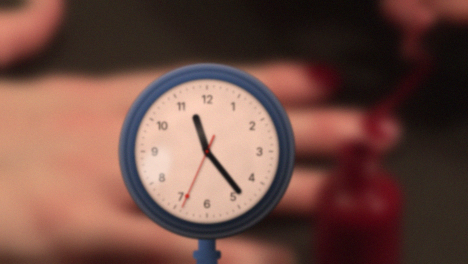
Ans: 11:23:34
